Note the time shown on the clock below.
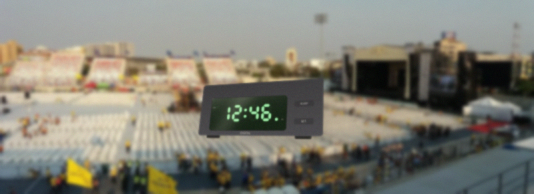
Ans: 12:46
